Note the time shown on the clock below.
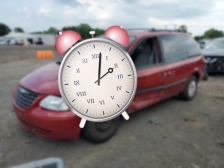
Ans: 2:02
